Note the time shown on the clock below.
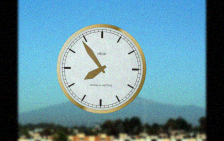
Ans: 7:54
